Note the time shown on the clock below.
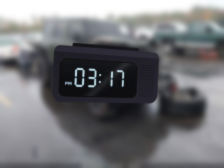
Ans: 3:17
